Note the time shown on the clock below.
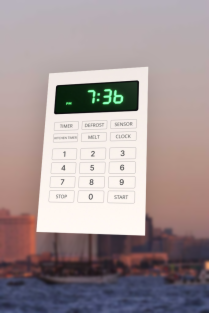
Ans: 7:36
